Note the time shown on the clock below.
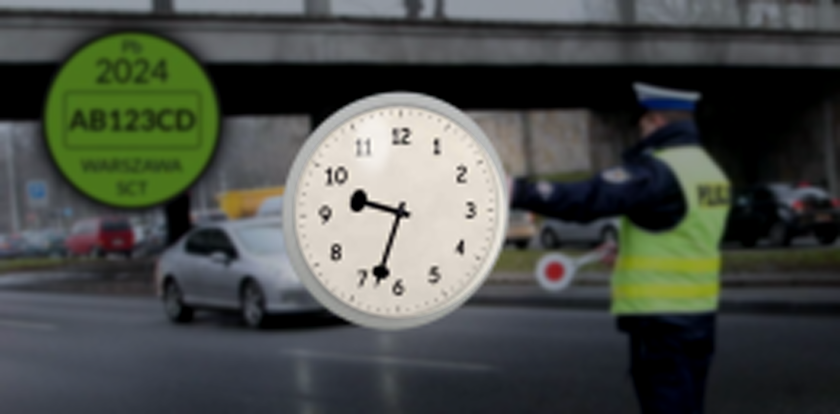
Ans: 9:33
